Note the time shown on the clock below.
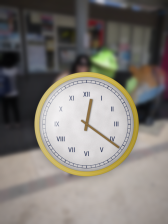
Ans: 12:21
